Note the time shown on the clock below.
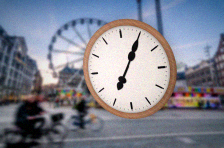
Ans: 7:05
